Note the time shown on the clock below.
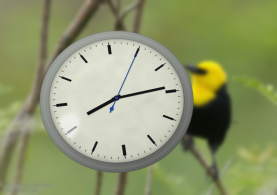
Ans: 8:14:05
